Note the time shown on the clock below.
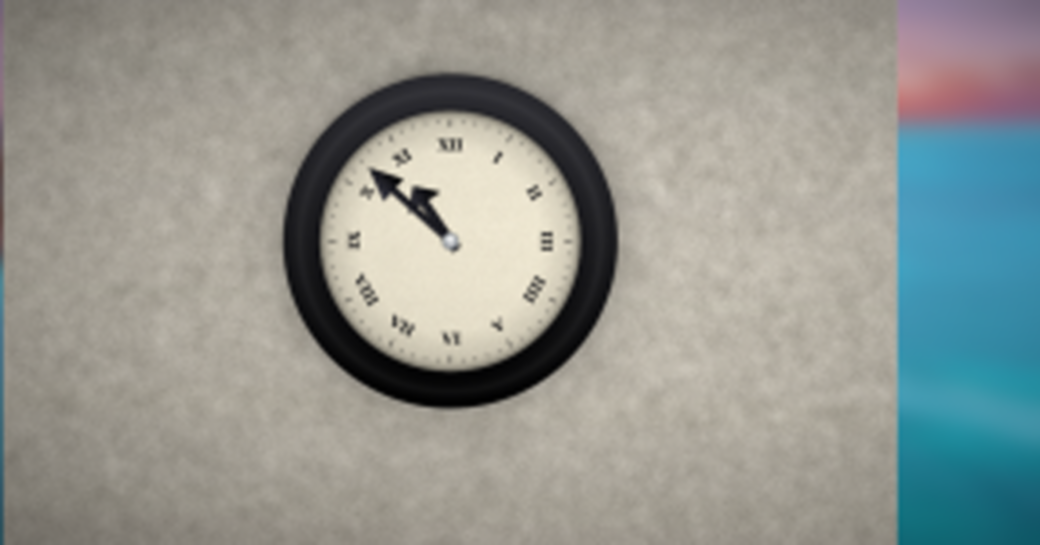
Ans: 10:52
